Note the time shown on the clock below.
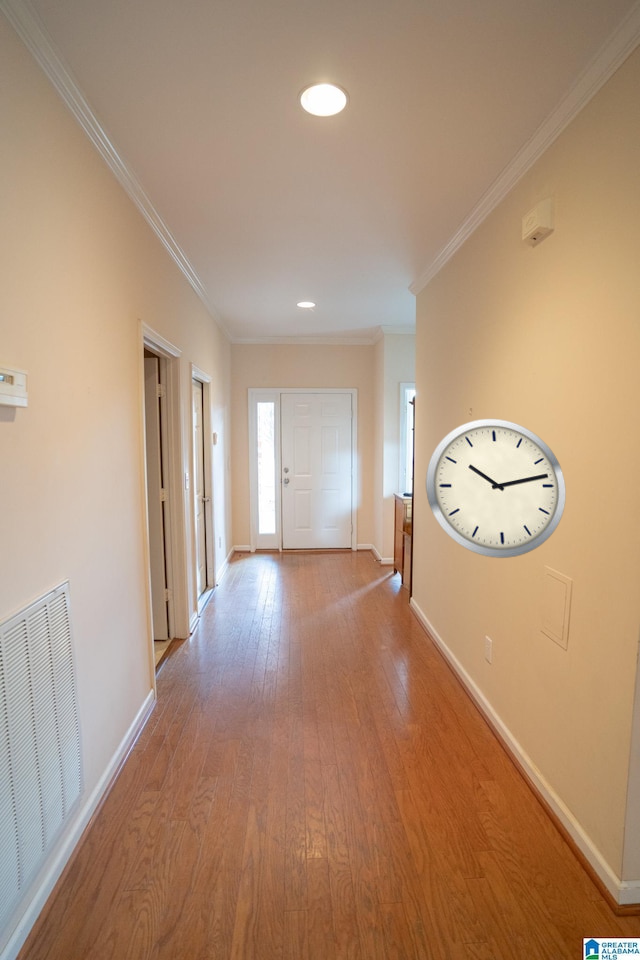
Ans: 10:13
